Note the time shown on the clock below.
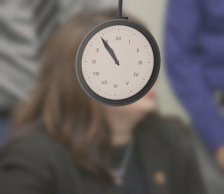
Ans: 10:54
